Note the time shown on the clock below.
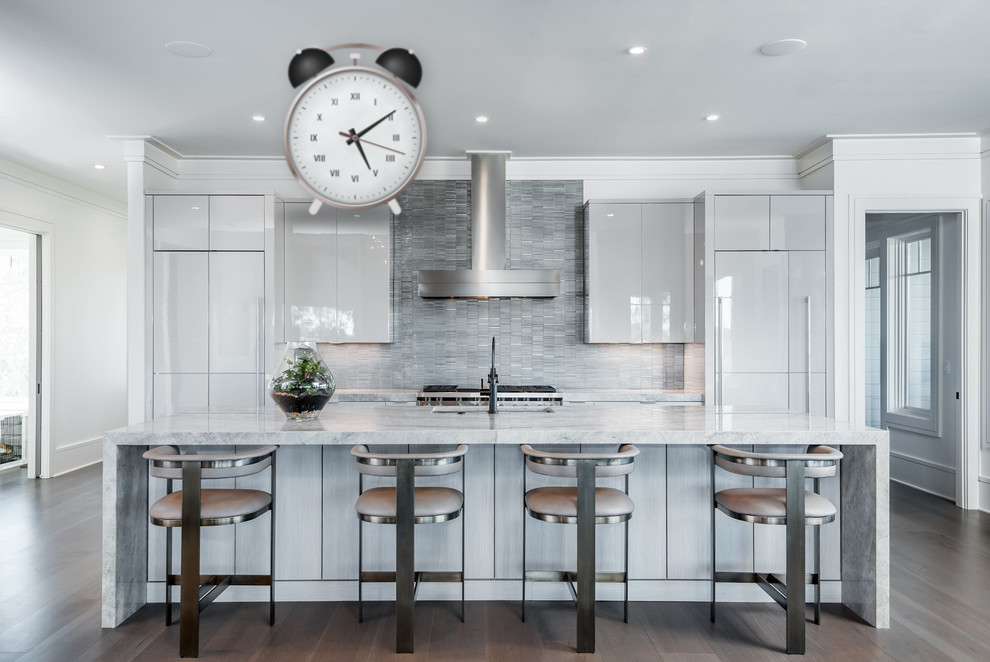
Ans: 5:09:18
